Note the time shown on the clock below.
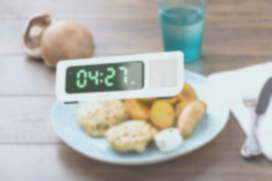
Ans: 4:27
